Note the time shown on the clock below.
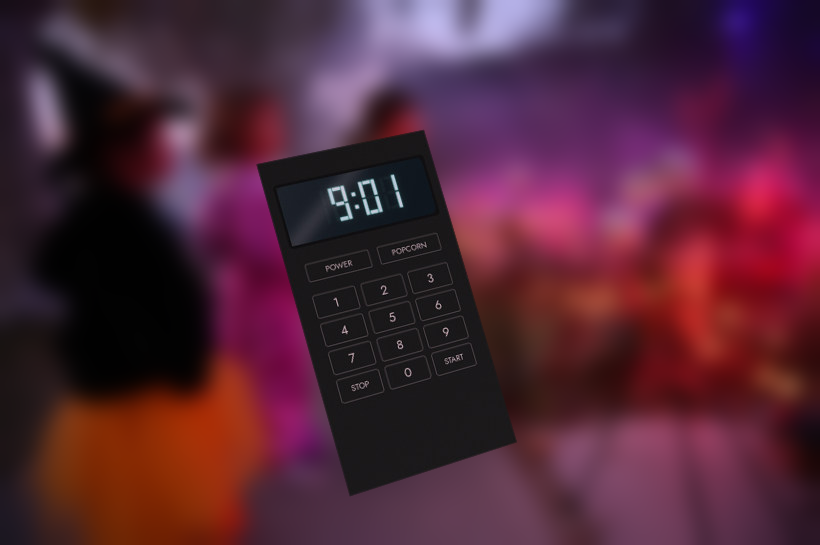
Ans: 9:01
